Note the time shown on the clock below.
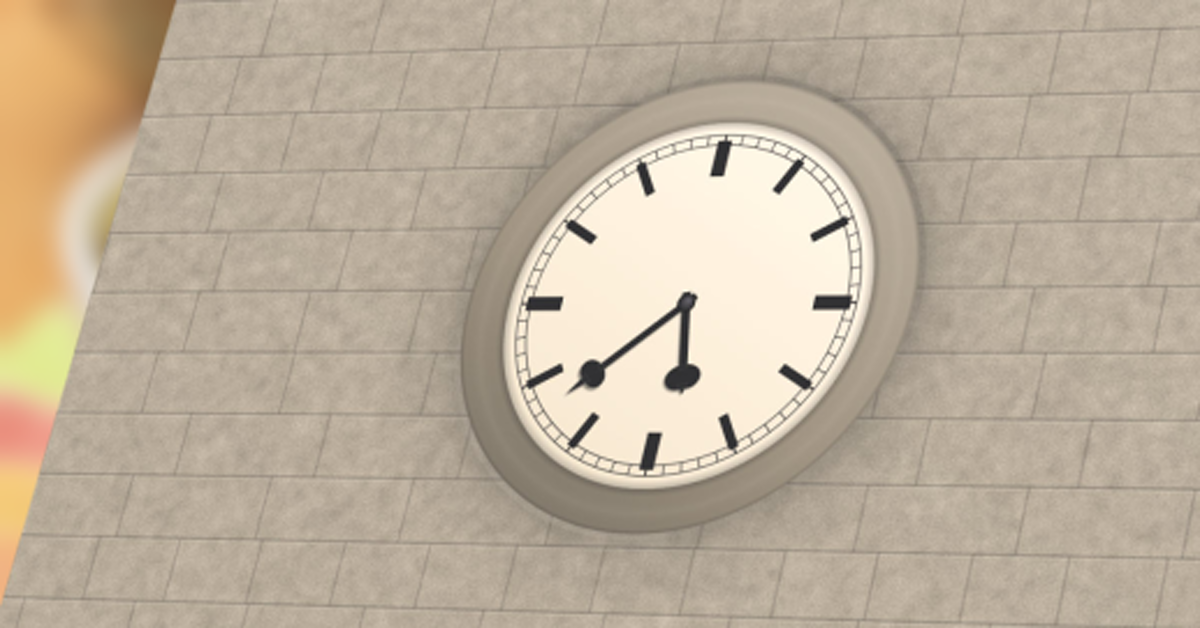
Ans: 5:38
